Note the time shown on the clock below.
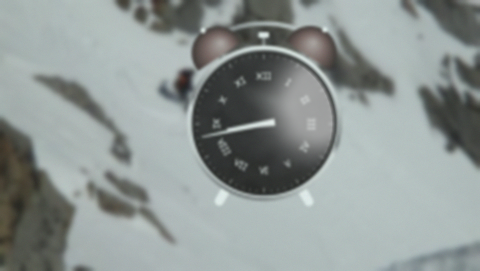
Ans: 8:43
